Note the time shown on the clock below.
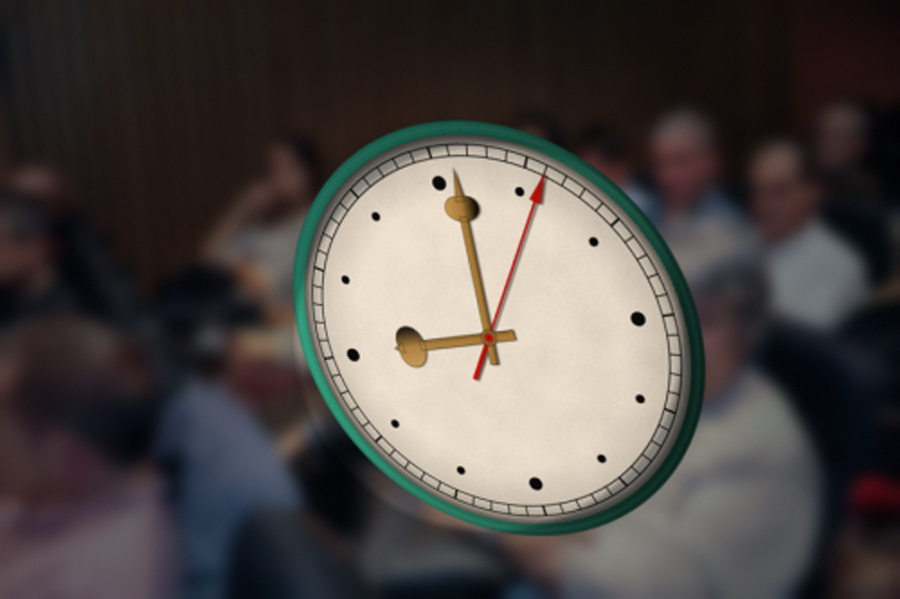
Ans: 9:01:06
